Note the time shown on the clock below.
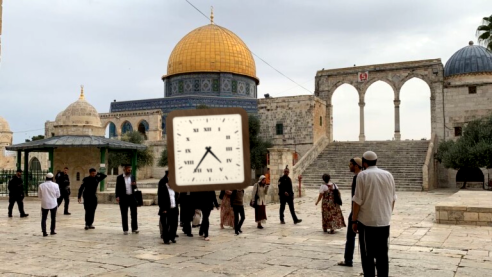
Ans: 4:36
